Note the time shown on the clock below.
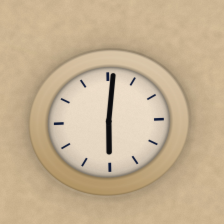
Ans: 6:01
